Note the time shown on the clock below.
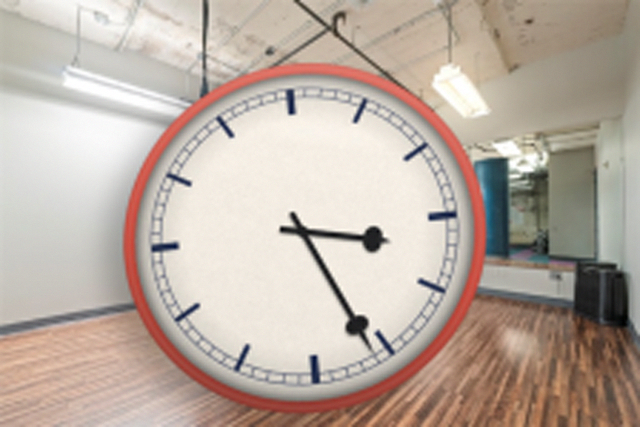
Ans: 3:26
